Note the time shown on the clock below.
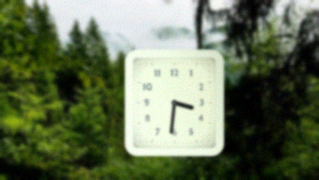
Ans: 3:31
